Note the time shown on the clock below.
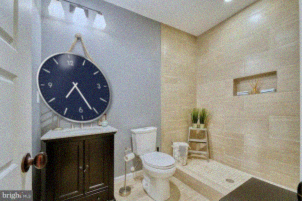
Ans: 7:26
